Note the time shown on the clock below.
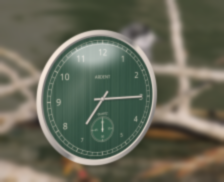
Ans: 7:15
